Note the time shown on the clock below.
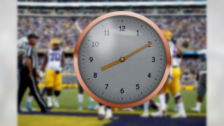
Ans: 8:10
